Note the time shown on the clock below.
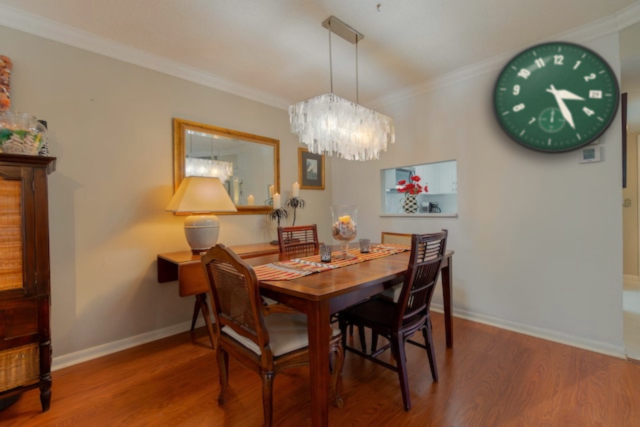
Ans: 3:25
